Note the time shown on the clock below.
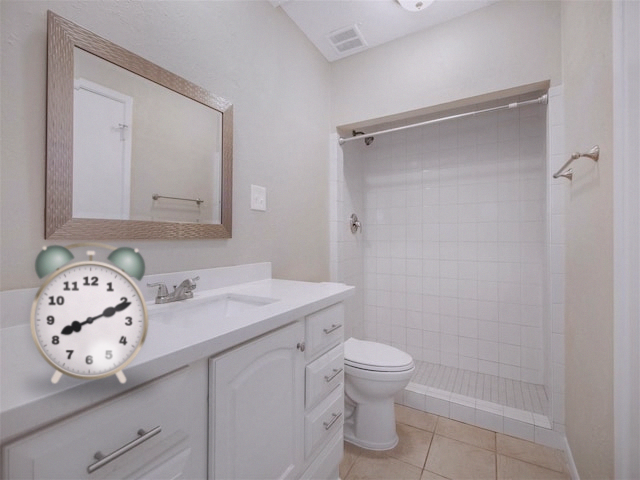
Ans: 8:11
